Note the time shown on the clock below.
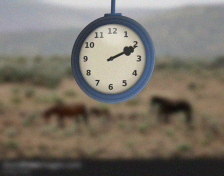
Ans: 2:11
